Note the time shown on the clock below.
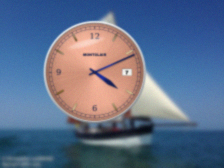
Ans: 4:11
